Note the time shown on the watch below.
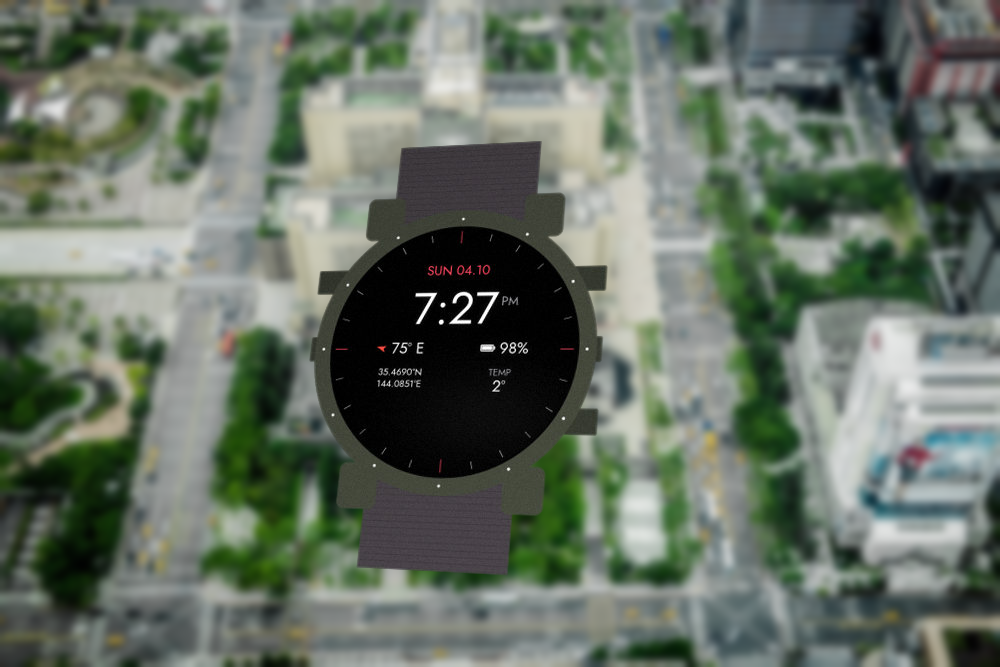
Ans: 7:27
